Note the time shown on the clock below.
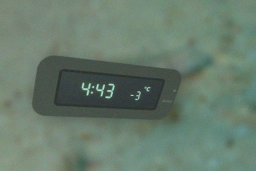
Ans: 4:43
